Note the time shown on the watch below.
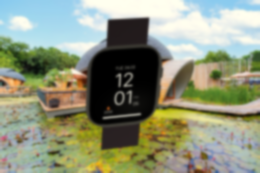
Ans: 12:01
